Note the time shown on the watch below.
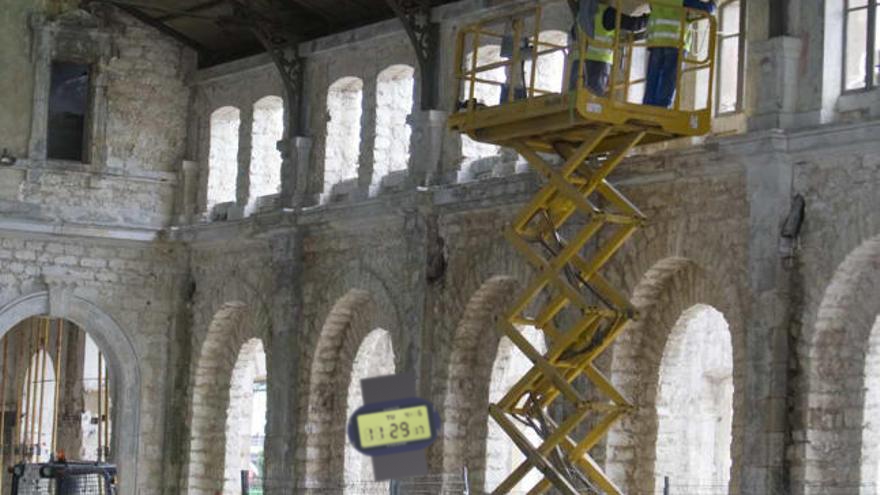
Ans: 11:29
